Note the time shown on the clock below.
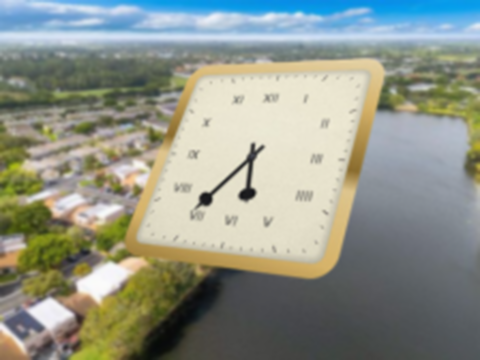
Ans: 5:36
